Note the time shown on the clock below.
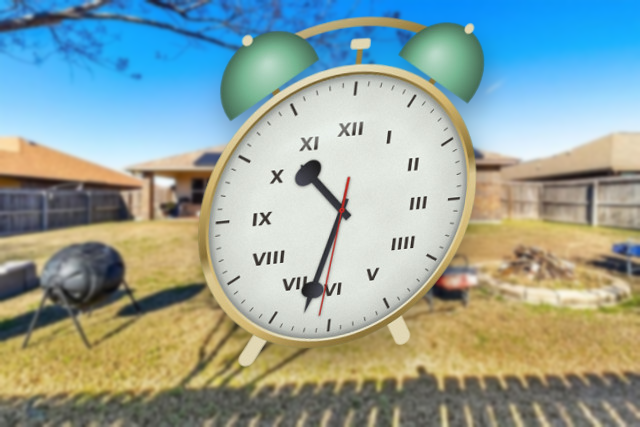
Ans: 10:32:31
